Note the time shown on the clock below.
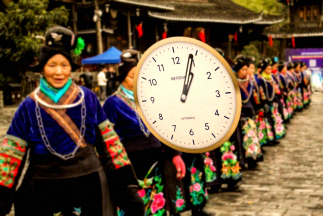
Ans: 1:04
